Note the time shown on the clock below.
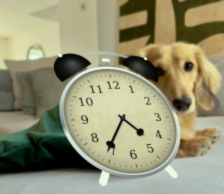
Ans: 4:36
